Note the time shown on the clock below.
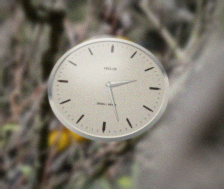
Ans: 2:27
